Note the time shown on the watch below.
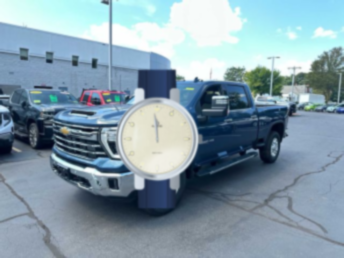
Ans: 11:59
